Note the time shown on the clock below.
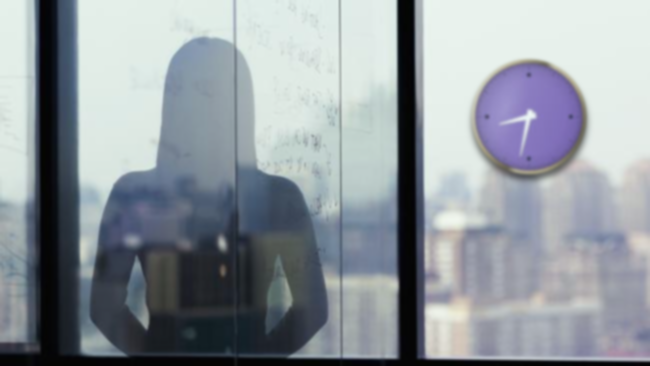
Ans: 8:32
